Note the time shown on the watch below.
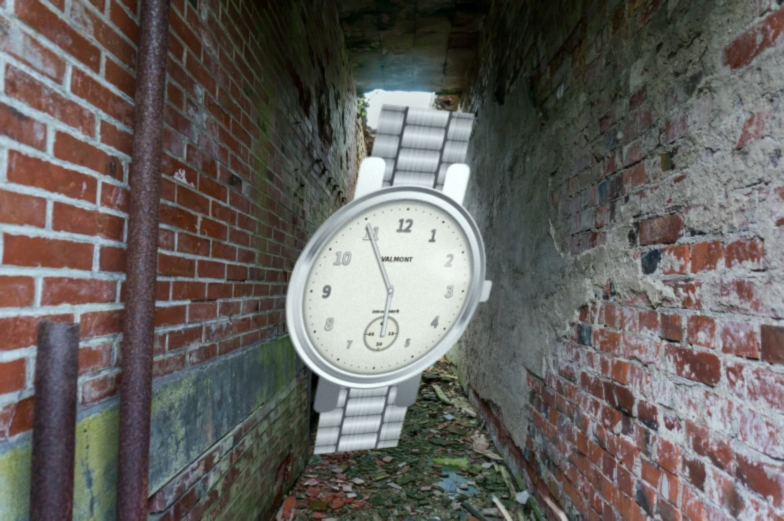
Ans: 5:55
